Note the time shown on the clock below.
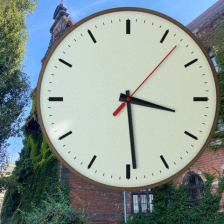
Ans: 3:29:07
